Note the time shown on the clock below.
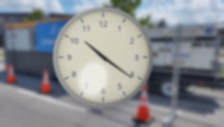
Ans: 10:21
